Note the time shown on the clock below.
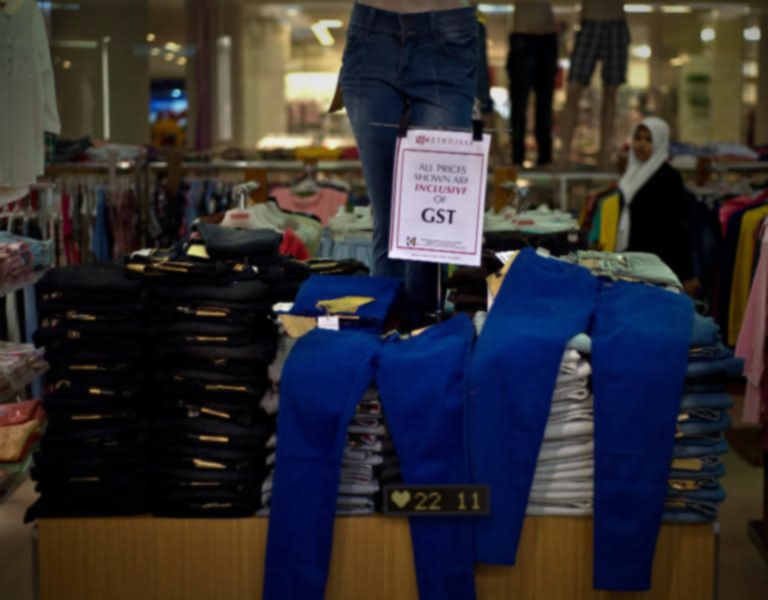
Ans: 22:11
